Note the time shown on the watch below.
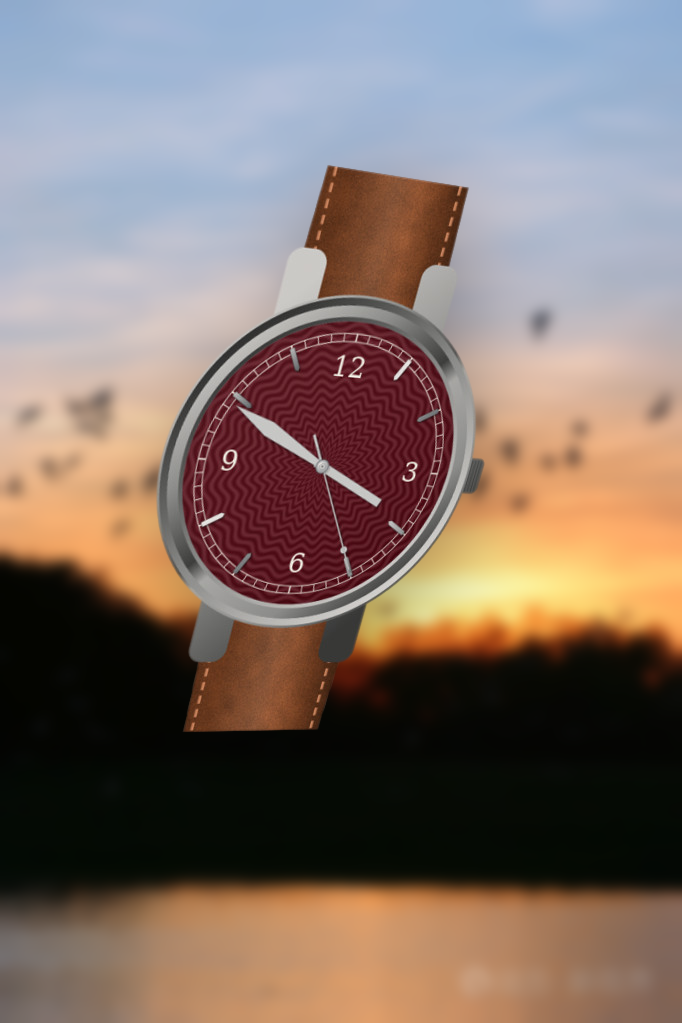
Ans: 3:49:25
